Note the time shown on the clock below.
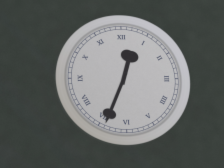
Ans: 12:34
